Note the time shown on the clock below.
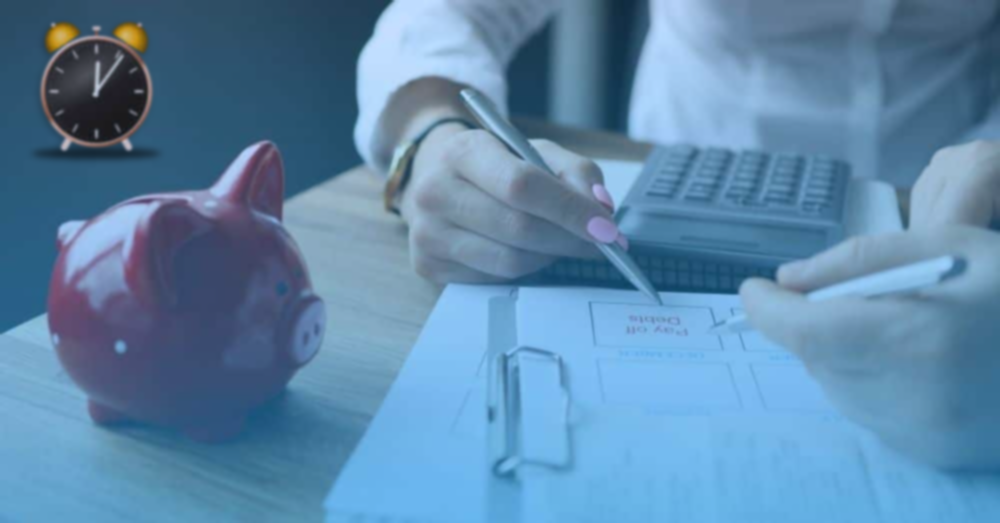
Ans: 12:06
